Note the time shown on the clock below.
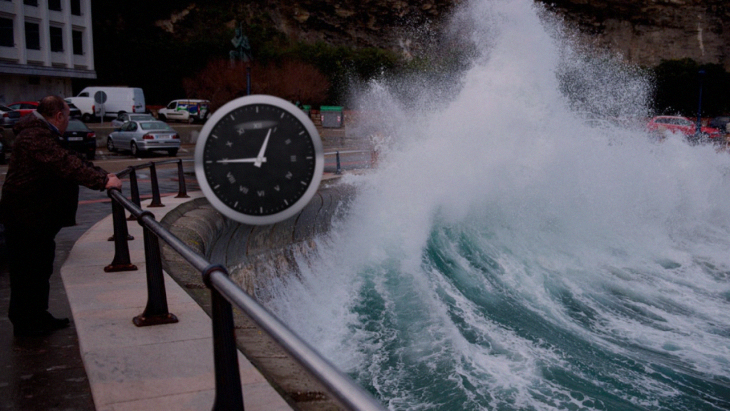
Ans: 12:45
